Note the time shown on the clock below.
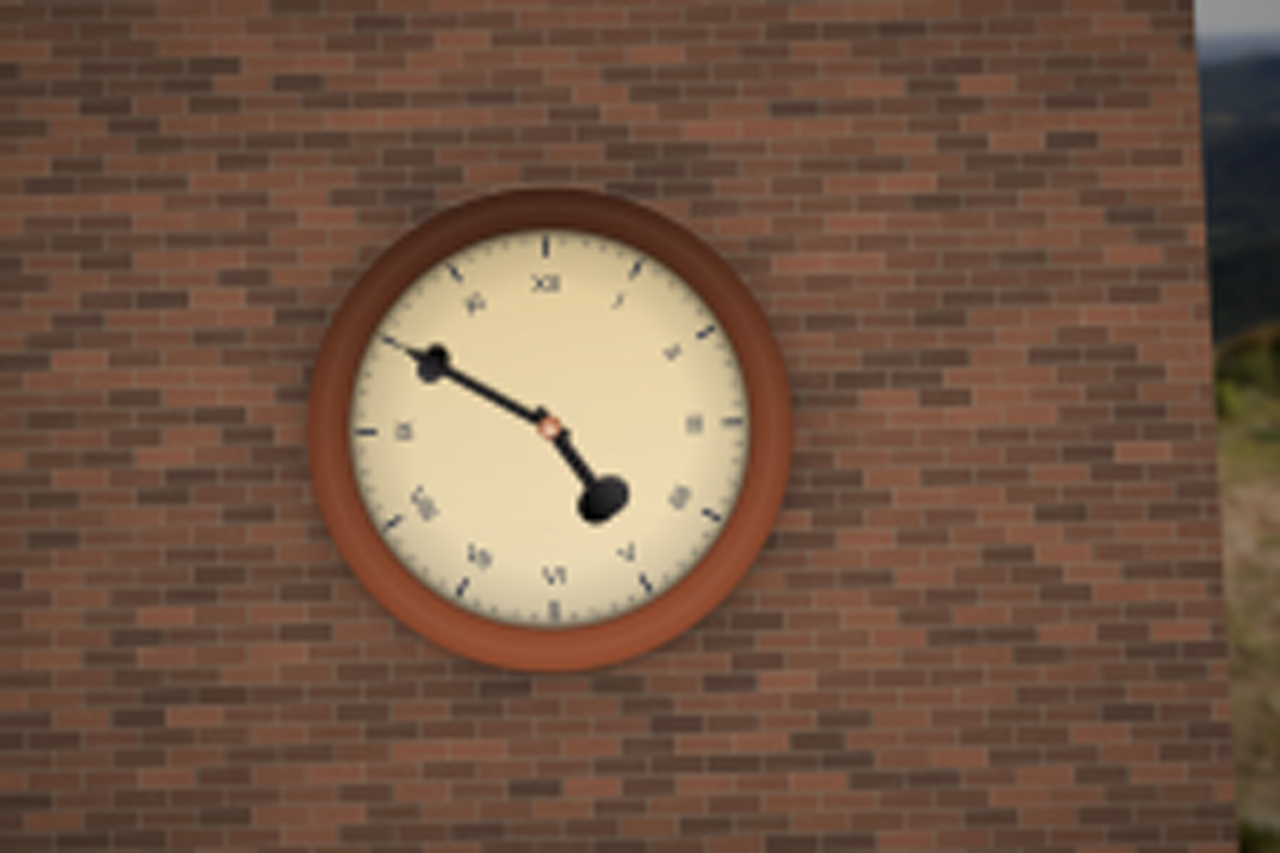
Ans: 4:50
